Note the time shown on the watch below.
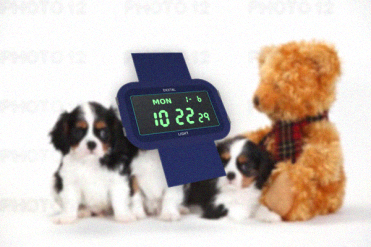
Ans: 10:22:29
